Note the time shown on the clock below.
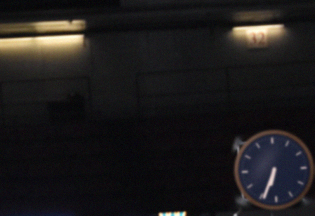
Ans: 6:34
